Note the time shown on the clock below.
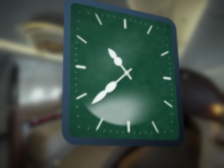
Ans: 10:38
